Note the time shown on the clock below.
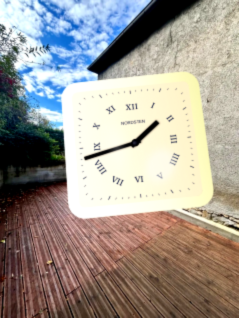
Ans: 1:43
